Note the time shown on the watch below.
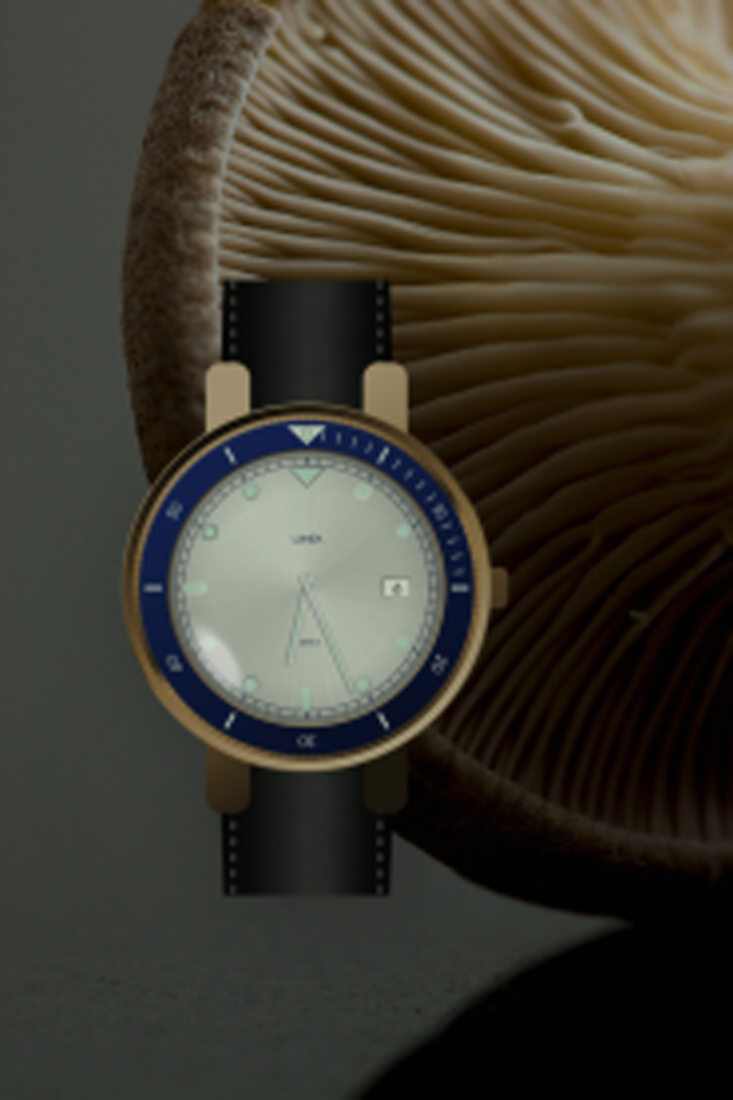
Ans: 6:26
